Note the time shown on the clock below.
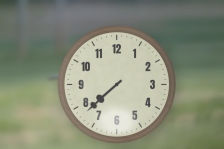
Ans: 7:38
